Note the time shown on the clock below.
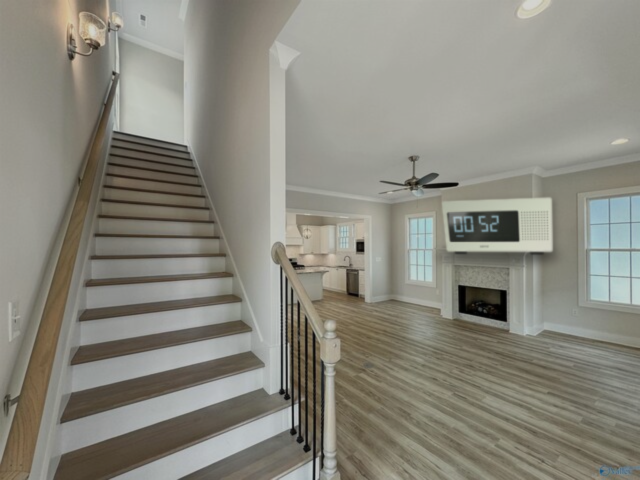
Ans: 0:52
